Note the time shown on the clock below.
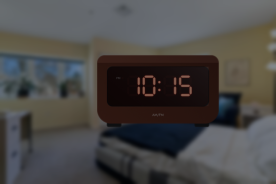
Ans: 10:15
